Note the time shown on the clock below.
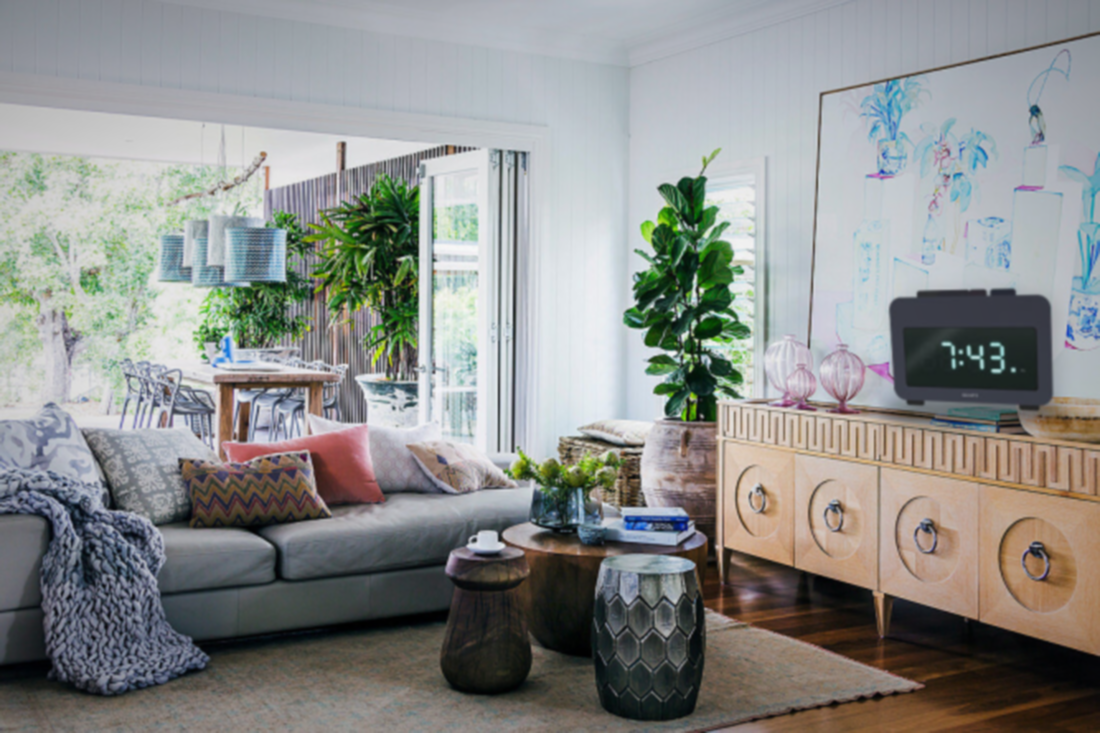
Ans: 7:43
